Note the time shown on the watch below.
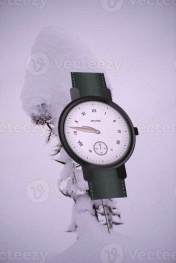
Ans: 9:47
